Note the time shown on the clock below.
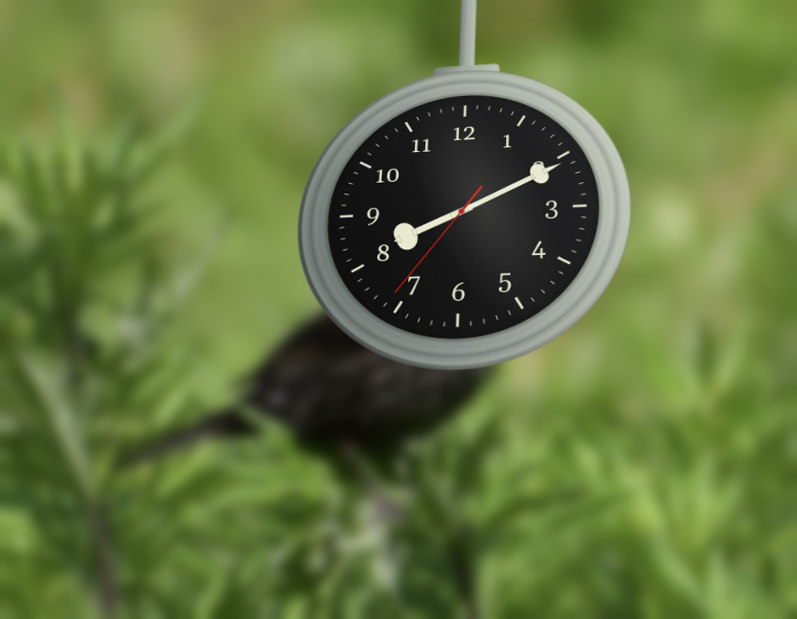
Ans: 8:10:36
